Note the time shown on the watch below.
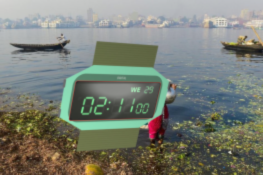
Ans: 2:11:00
